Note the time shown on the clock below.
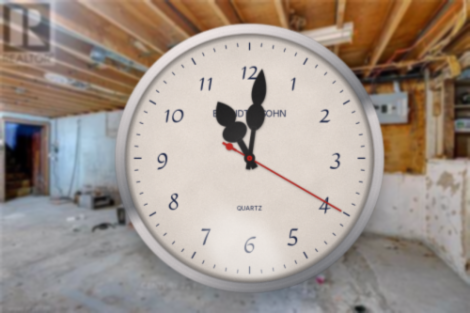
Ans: 11:01:20
